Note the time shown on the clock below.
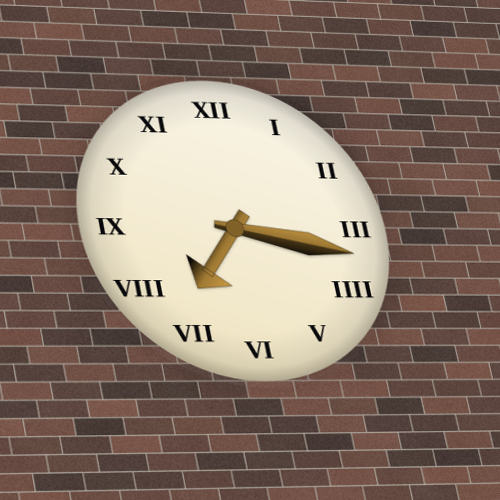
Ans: 7:17
